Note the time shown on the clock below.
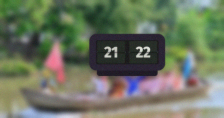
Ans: 21:22
